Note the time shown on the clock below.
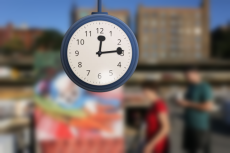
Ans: 12:14
